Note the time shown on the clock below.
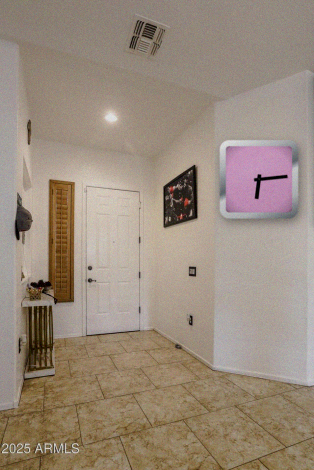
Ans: 6:14
